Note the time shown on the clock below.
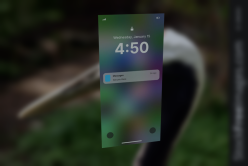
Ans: 4:50
